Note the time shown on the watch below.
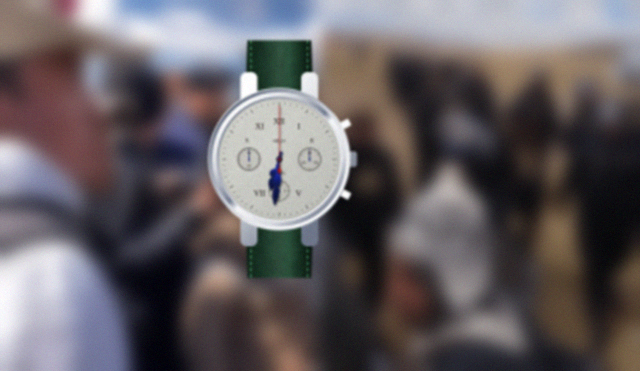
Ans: 6:31
